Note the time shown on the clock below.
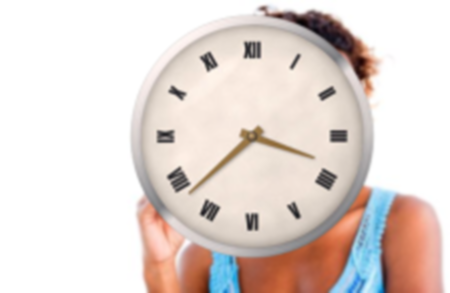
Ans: 3:38
